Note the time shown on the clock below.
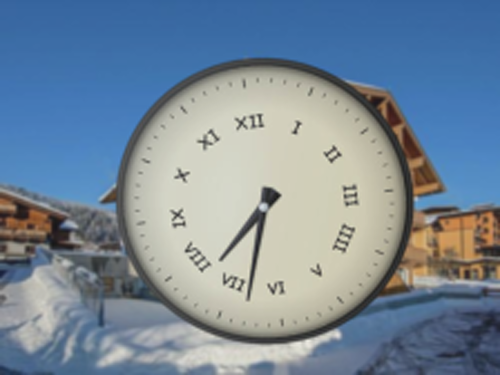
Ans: 7:33
